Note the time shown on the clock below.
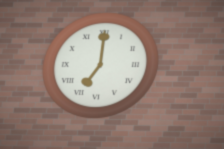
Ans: 7:00
